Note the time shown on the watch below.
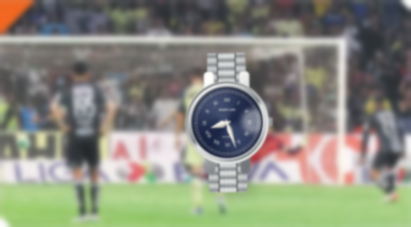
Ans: 8:27
